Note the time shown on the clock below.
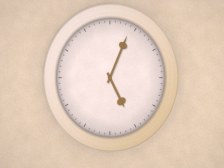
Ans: 5:04
